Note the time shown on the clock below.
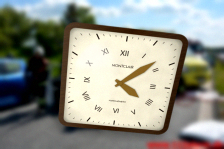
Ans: 4:08
